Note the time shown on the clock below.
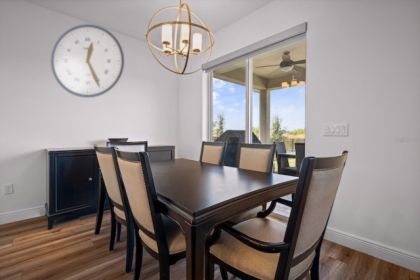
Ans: 12:26
